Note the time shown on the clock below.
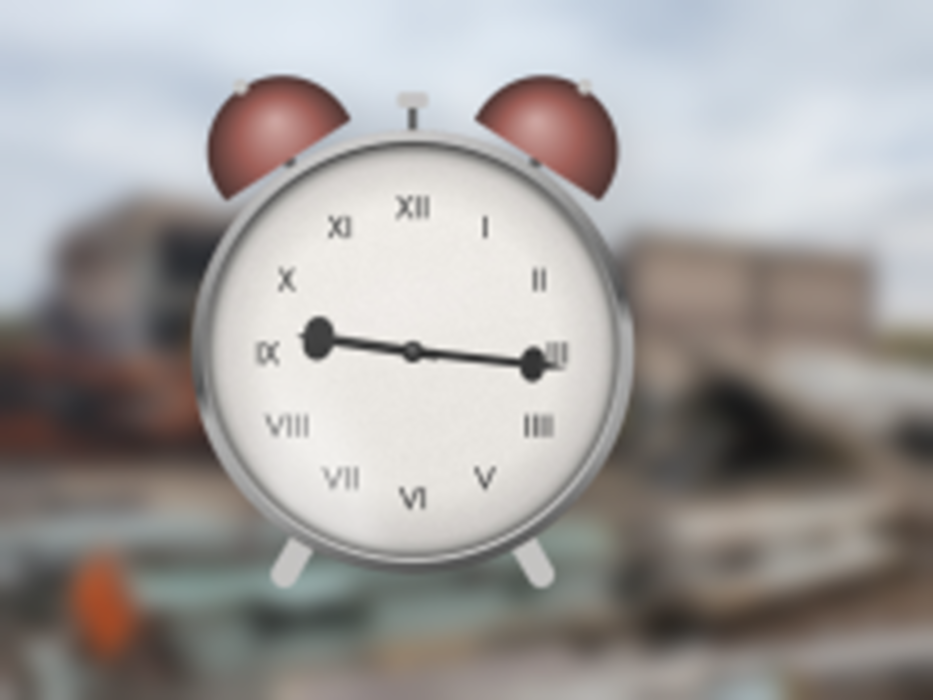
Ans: 9:16
